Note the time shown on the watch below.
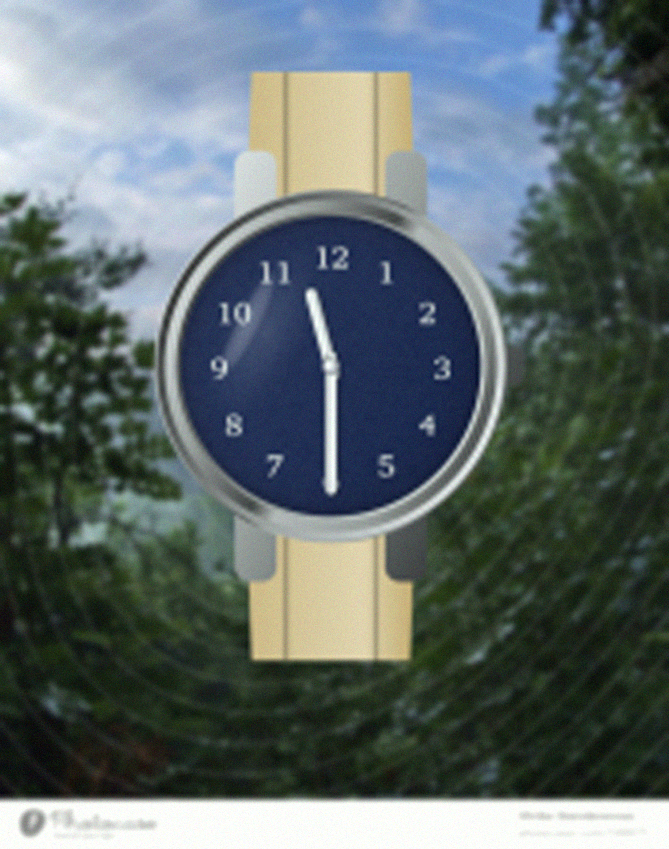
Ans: 11:30
